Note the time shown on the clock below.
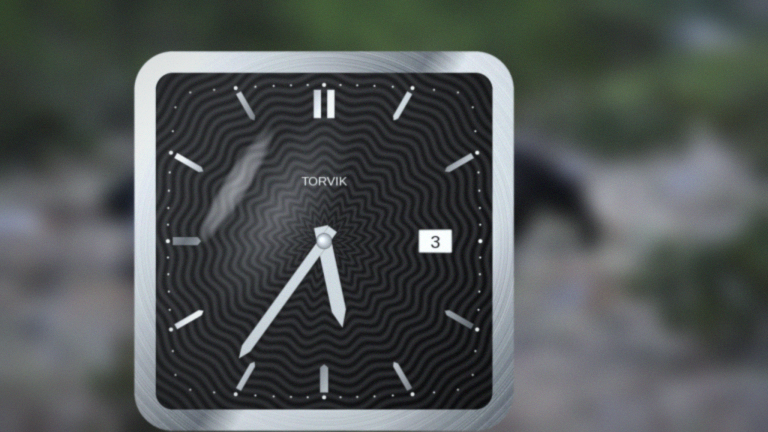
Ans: 5:36
